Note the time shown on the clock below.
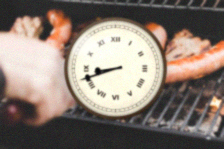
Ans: 8:42
